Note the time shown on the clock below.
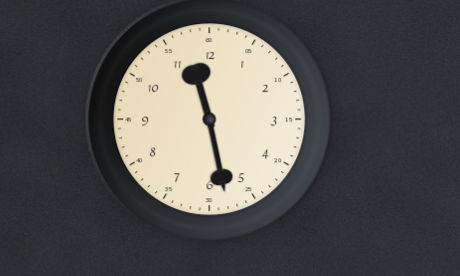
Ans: 11:28
